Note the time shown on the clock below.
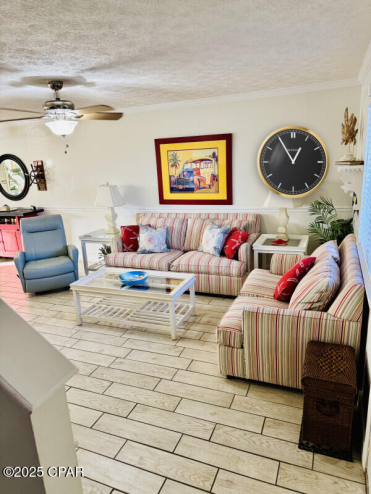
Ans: 12:55
